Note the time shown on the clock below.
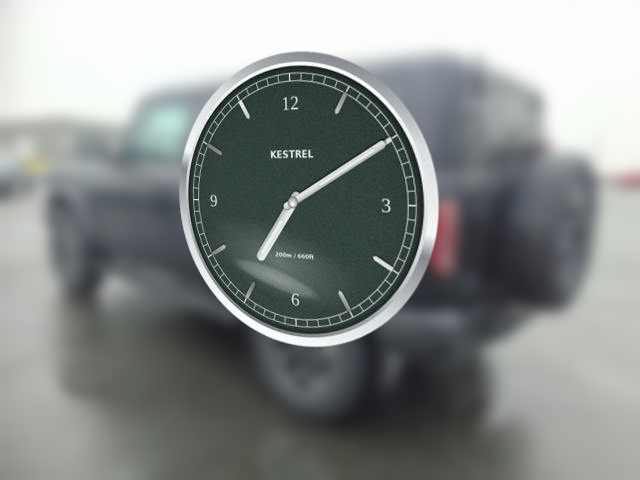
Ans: 7:10
